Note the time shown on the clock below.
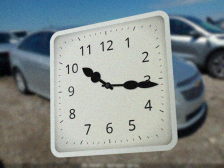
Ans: 10:16
